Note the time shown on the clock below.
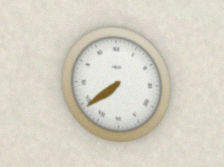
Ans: 7:39
